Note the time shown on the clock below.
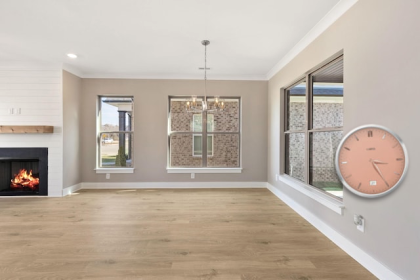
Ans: 3:25
